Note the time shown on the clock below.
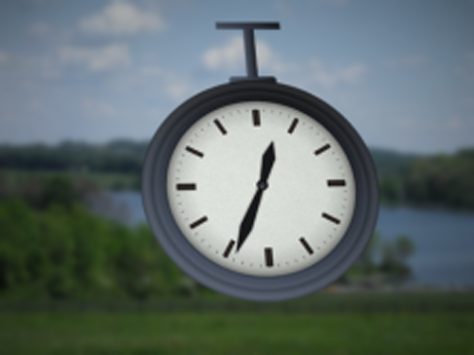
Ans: 12:34
